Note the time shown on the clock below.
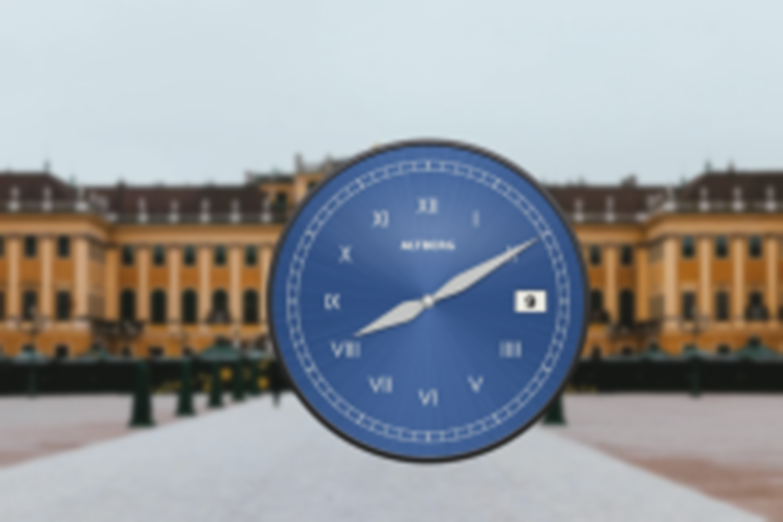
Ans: 8:10
